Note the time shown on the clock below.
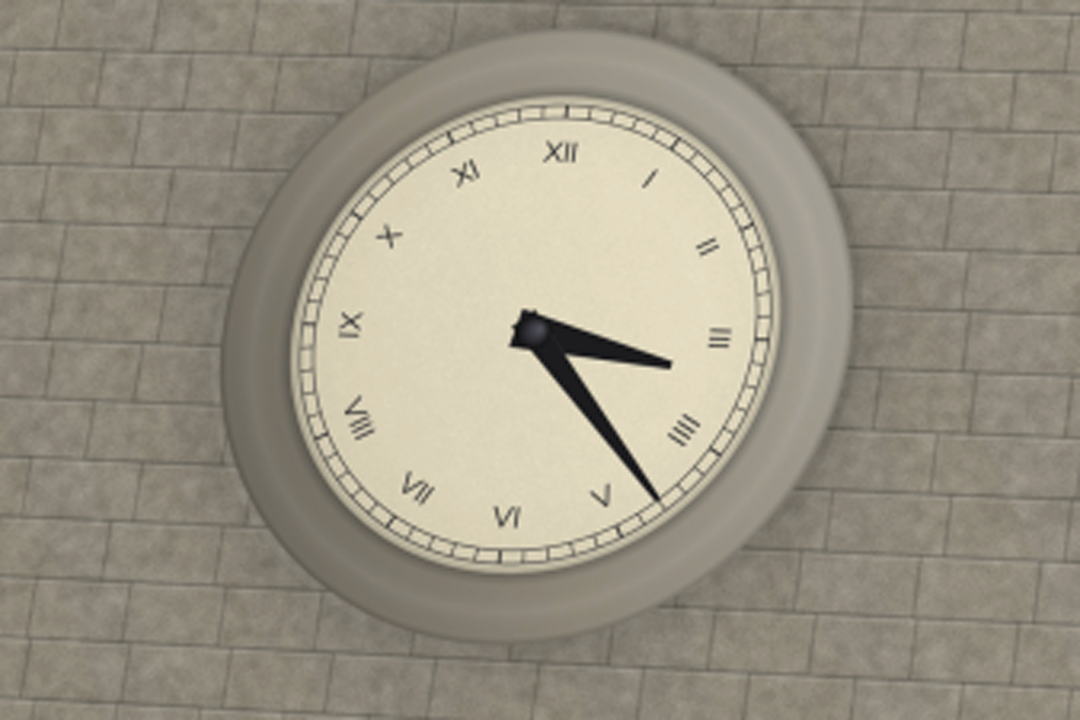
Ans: 3:23
